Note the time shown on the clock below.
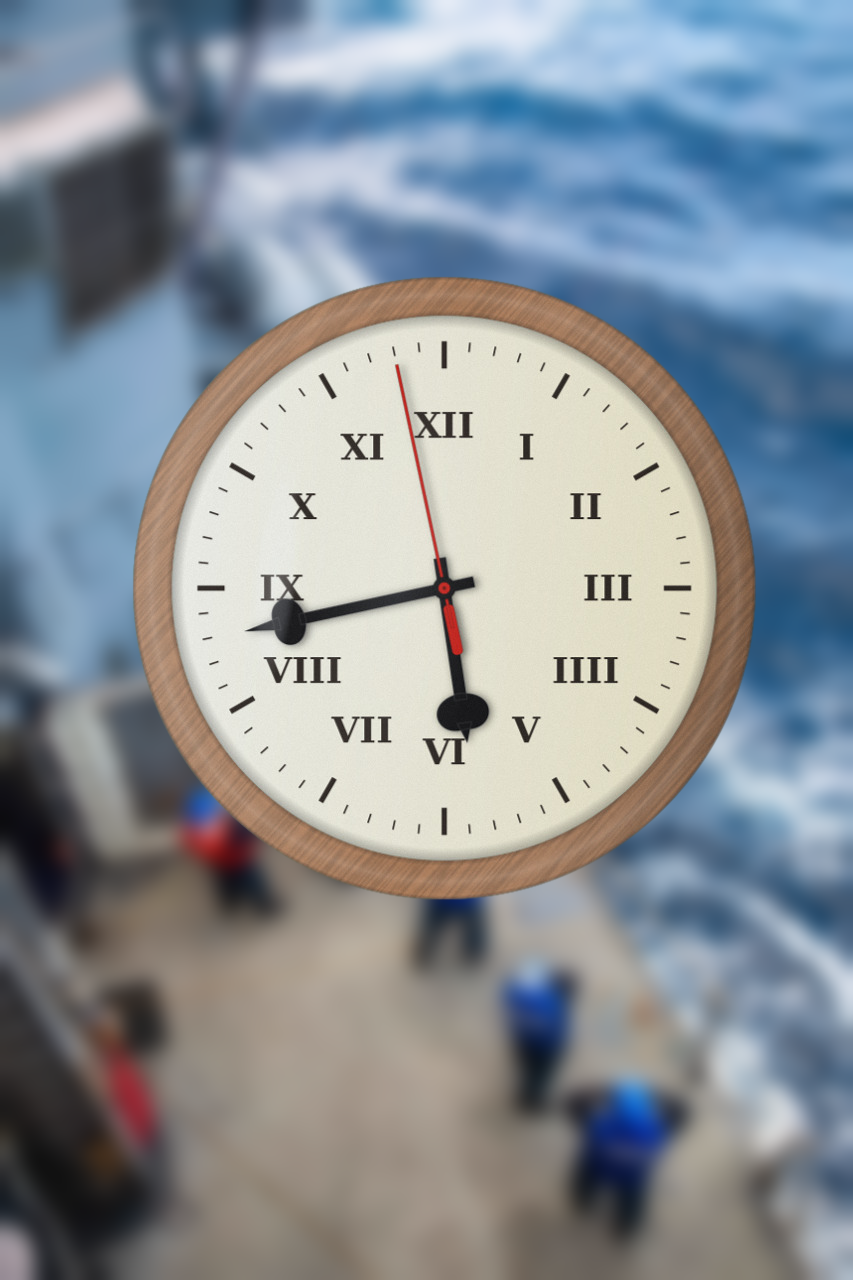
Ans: 5:42:58
